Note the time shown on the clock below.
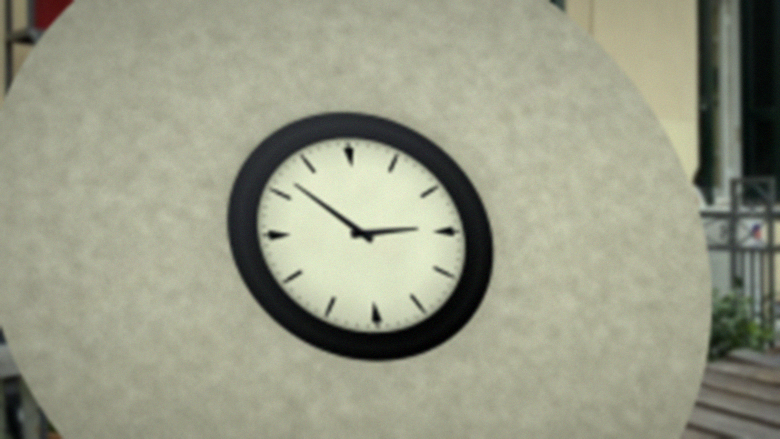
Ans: 2:52
